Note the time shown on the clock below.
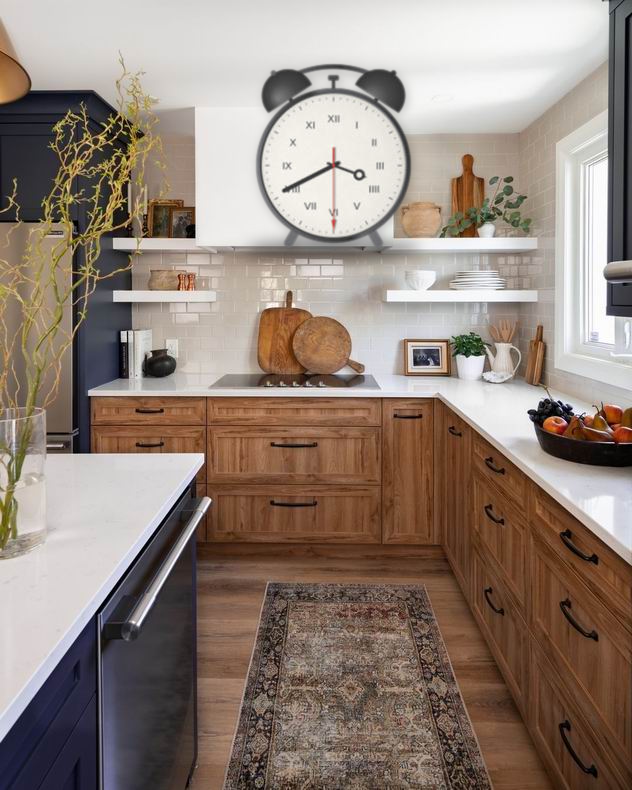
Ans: 3:40:30
